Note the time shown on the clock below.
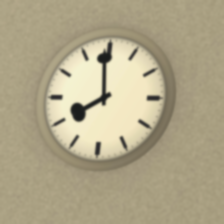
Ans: 7:59
